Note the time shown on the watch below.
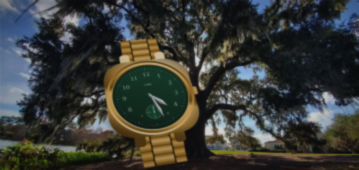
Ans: 4:27
